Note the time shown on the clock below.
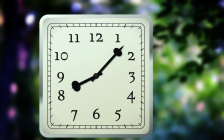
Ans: 8:07
